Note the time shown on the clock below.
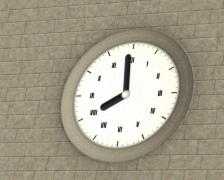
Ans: 7:59
